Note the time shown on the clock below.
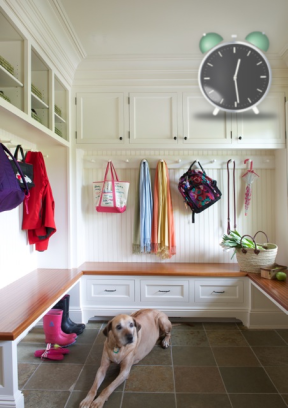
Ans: 12:29
